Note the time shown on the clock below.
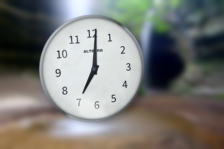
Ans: 7:01
